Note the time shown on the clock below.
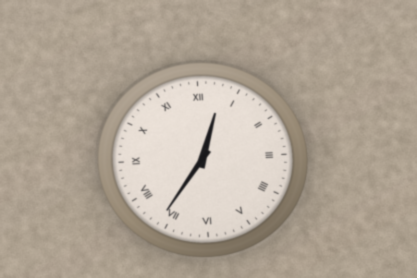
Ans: 12:36
